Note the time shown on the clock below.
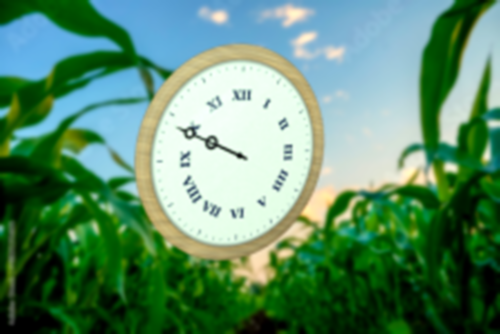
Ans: 9:49
